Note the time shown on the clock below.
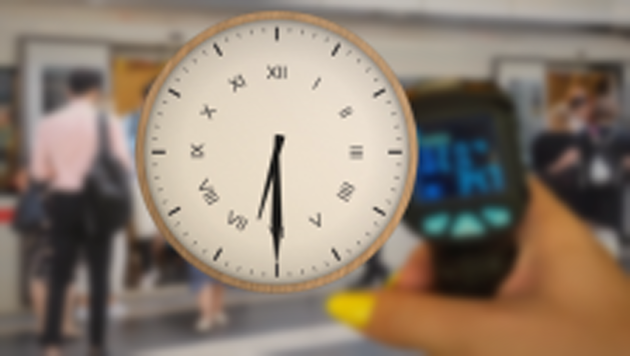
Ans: 6:30
